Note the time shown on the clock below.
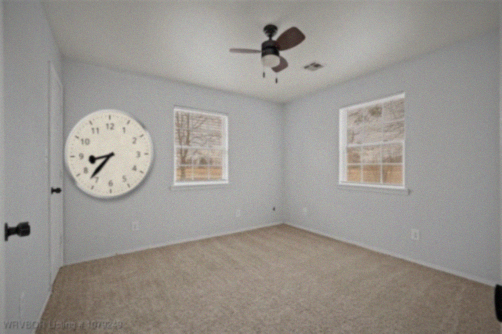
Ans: 8:37
